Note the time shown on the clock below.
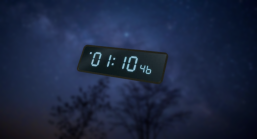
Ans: 1:10:46
